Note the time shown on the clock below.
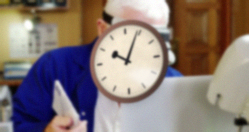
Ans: 10:04
